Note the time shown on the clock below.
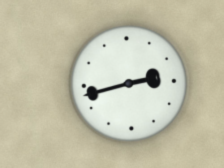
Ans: 2:43
